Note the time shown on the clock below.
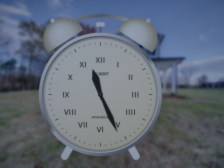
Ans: 11:26
